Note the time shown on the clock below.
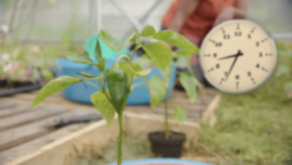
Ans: 8:34
